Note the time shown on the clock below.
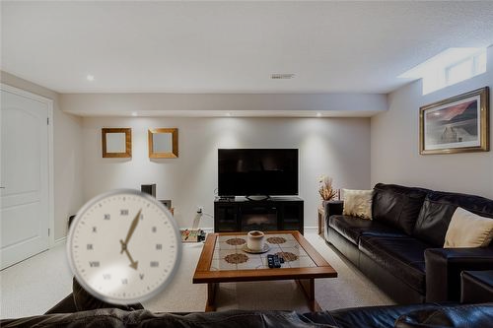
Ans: 5:04
